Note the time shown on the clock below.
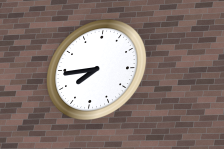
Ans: 7:44
